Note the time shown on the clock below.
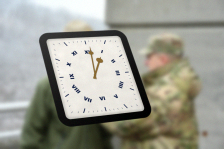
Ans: 1:01
